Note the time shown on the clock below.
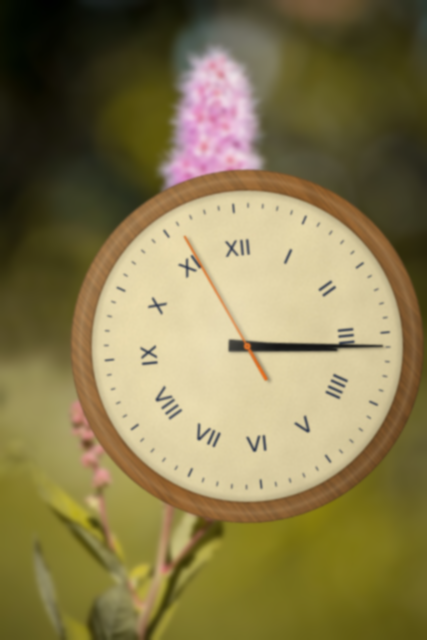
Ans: 3:15:56
